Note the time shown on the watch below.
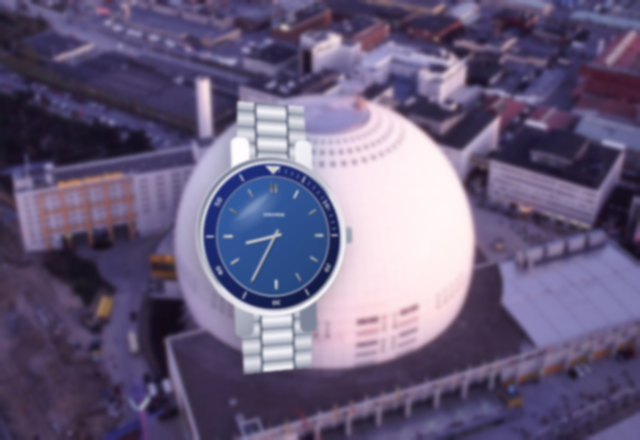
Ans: 8:35
